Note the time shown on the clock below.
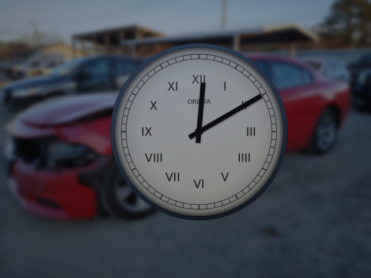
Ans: 12:10
